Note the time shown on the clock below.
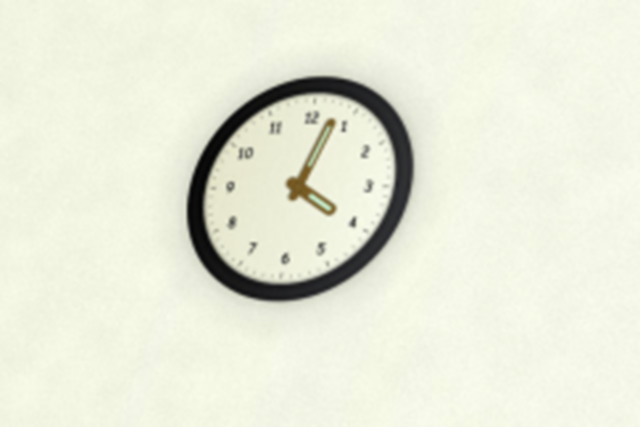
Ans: 4:03
